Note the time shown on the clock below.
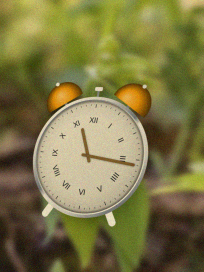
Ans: 11:16
